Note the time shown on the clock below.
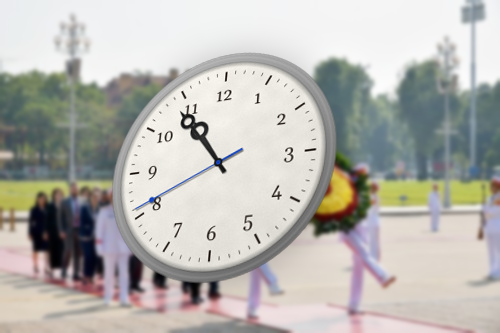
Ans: 10:53:41
